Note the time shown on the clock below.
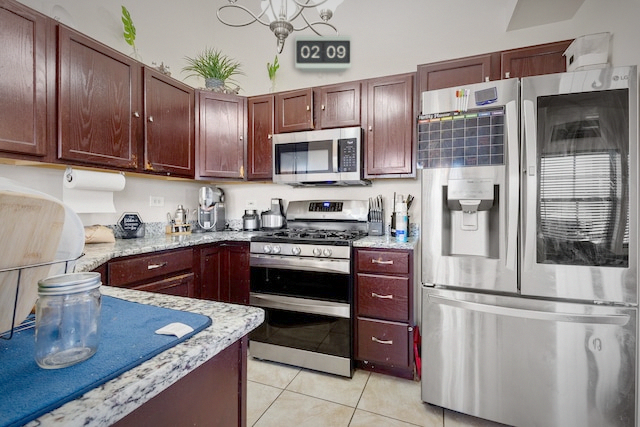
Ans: 2:09
